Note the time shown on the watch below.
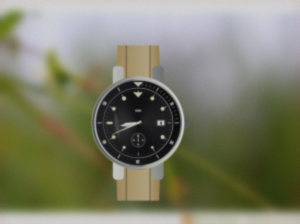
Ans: 8:41
